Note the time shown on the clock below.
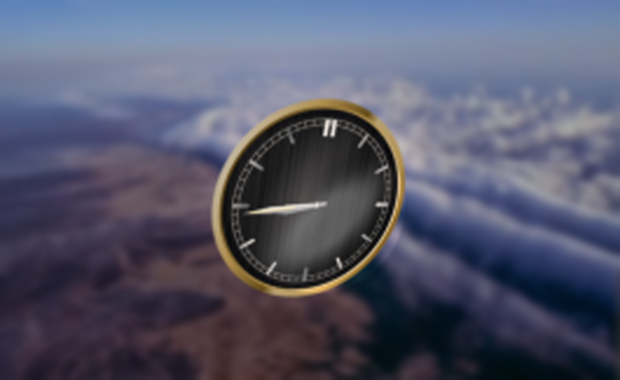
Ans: 8:44
